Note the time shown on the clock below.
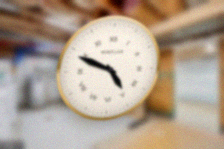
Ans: 4:49
